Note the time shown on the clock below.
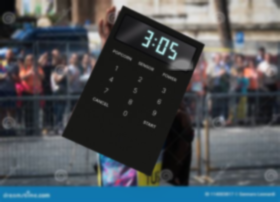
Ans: 3:05
